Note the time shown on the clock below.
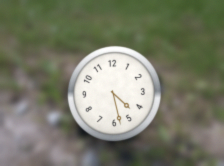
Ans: 4:28
